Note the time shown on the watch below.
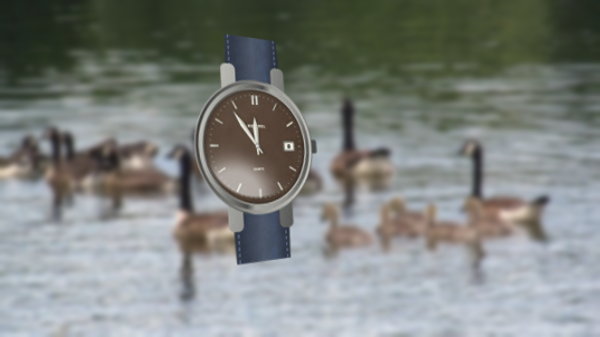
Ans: 11:54
